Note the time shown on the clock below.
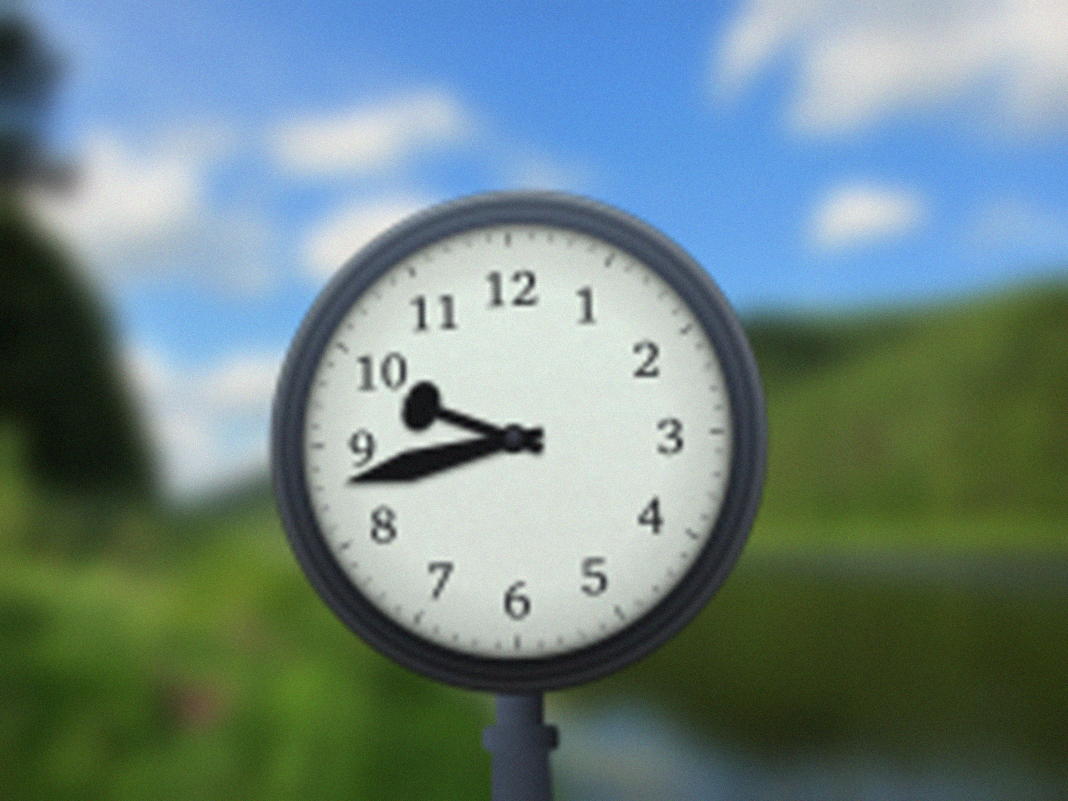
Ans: 9:43
